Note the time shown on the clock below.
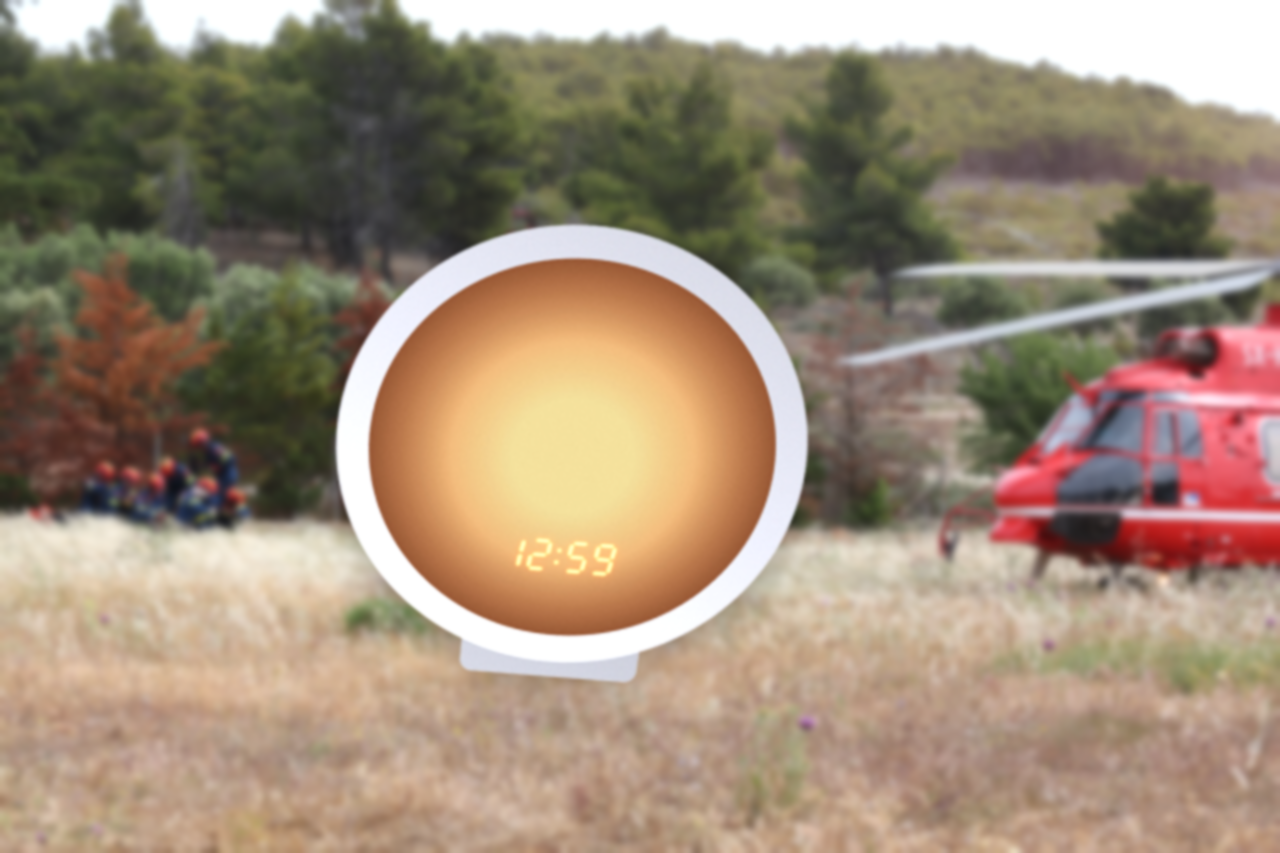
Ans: 12:59
